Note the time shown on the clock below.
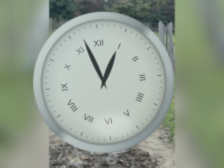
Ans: 12:57
